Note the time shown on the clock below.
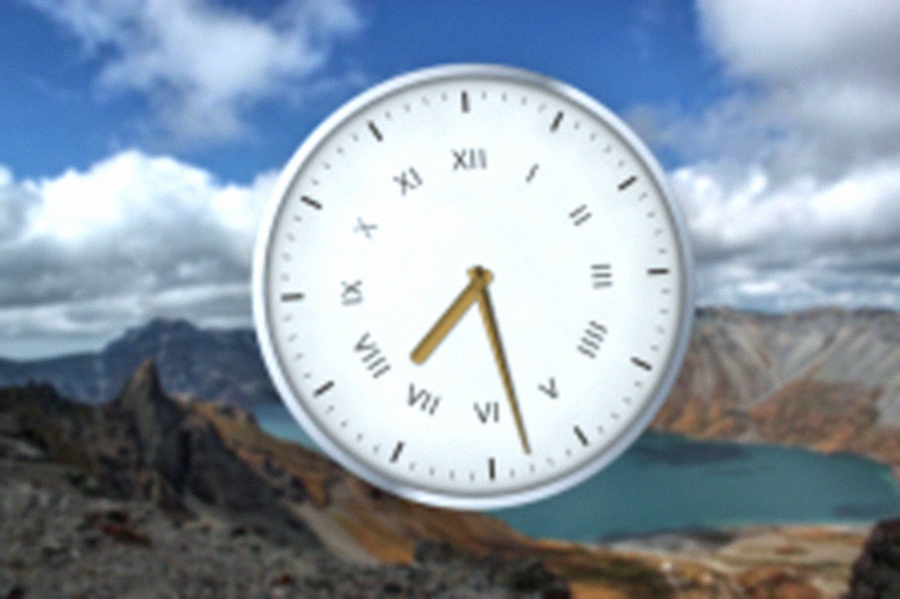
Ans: 7:28
